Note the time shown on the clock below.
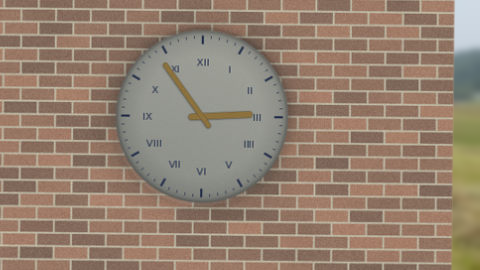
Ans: 2:54
